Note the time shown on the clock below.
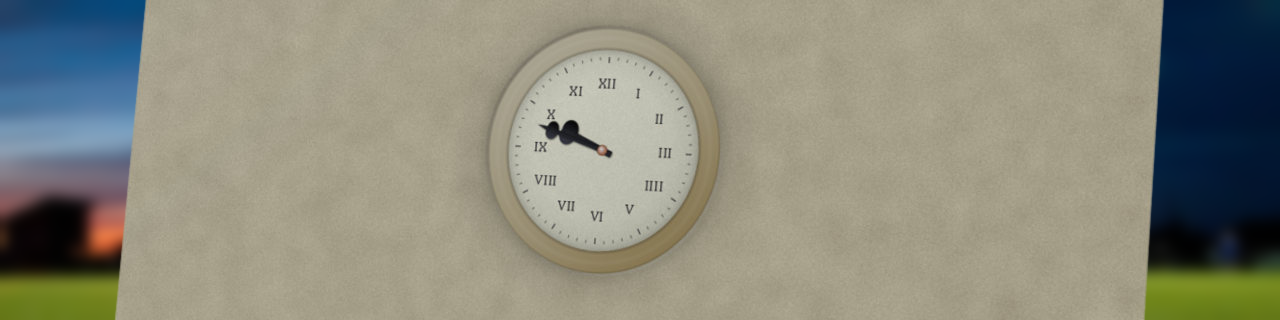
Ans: 9:48
